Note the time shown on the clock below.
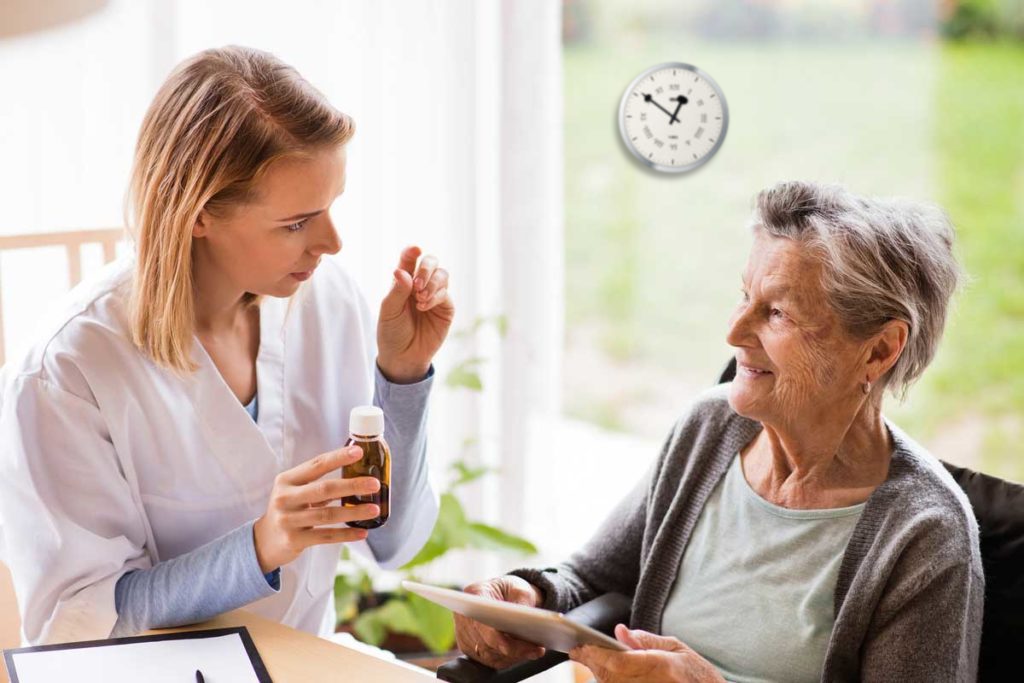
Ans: 12:51
